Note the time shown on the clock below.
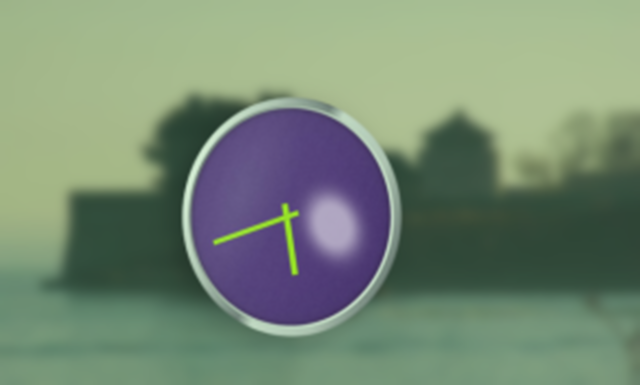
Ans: 5:42
